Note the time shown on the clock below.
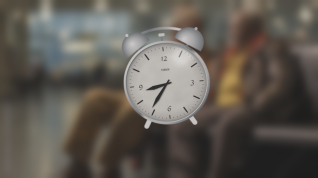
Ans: 8:36
